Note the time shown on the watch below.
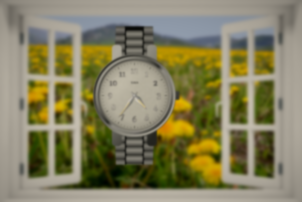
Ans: 4:36
